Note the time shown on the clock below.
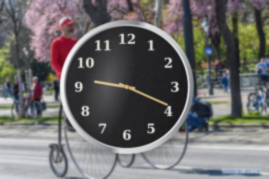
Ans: 9:19
